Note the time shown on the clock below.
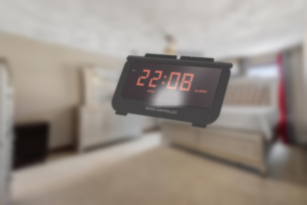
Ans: 22:08
